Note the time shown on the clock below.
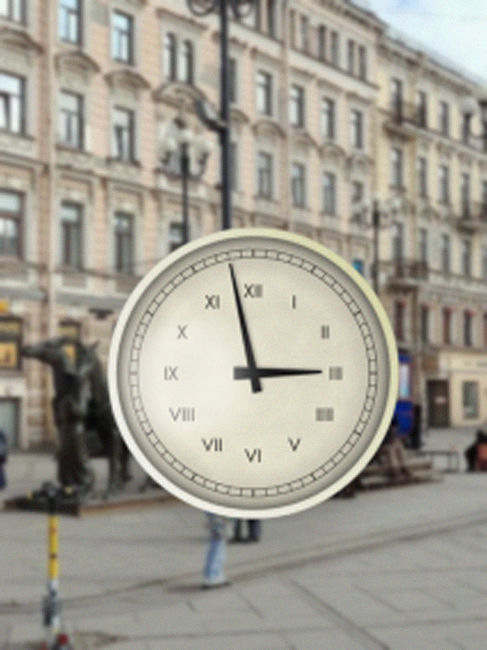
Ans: 2:58
